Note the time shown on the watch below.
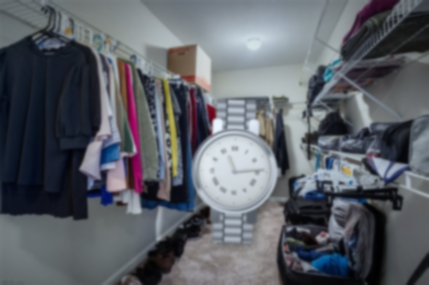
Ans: 11:14
